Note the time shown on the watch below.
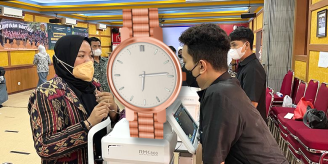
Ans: 6:14
